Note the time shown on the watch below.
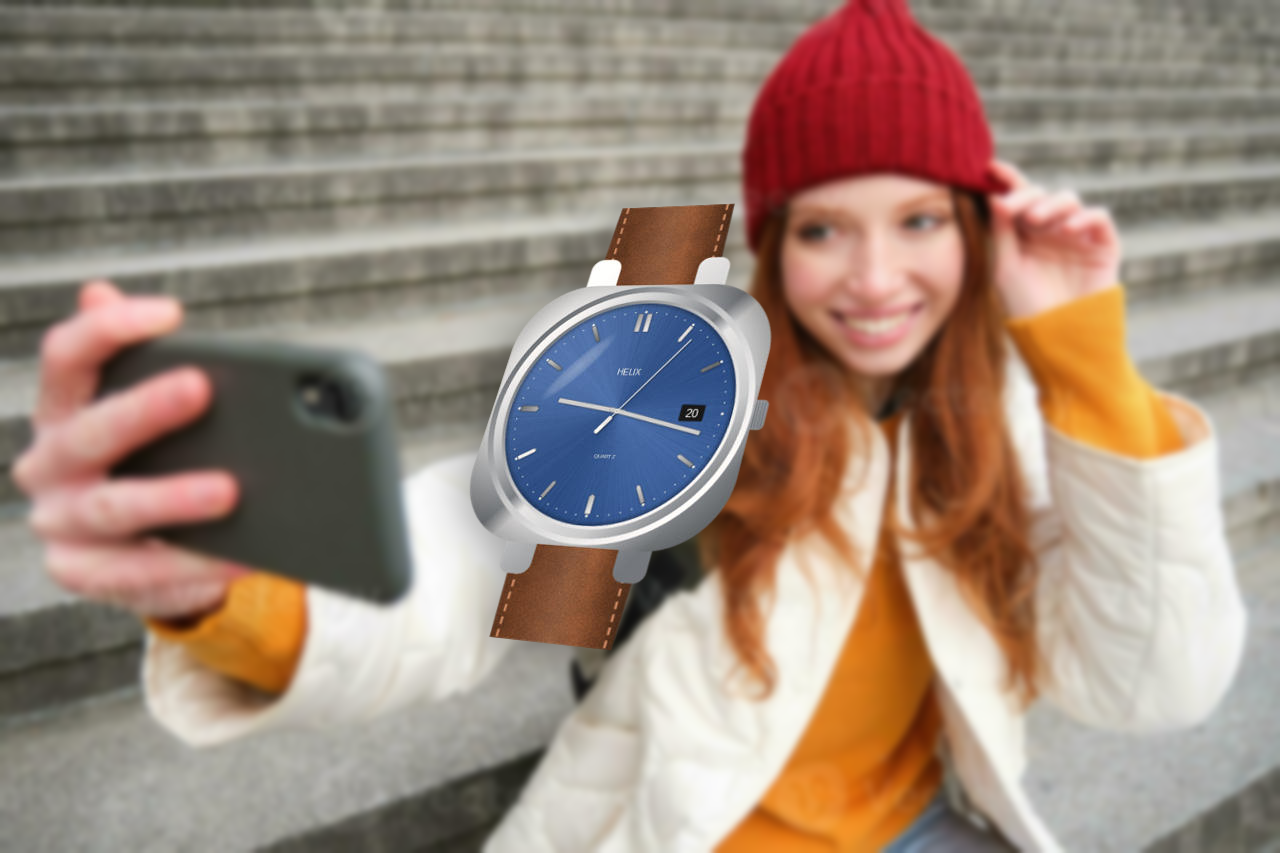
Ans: 9:17:06
